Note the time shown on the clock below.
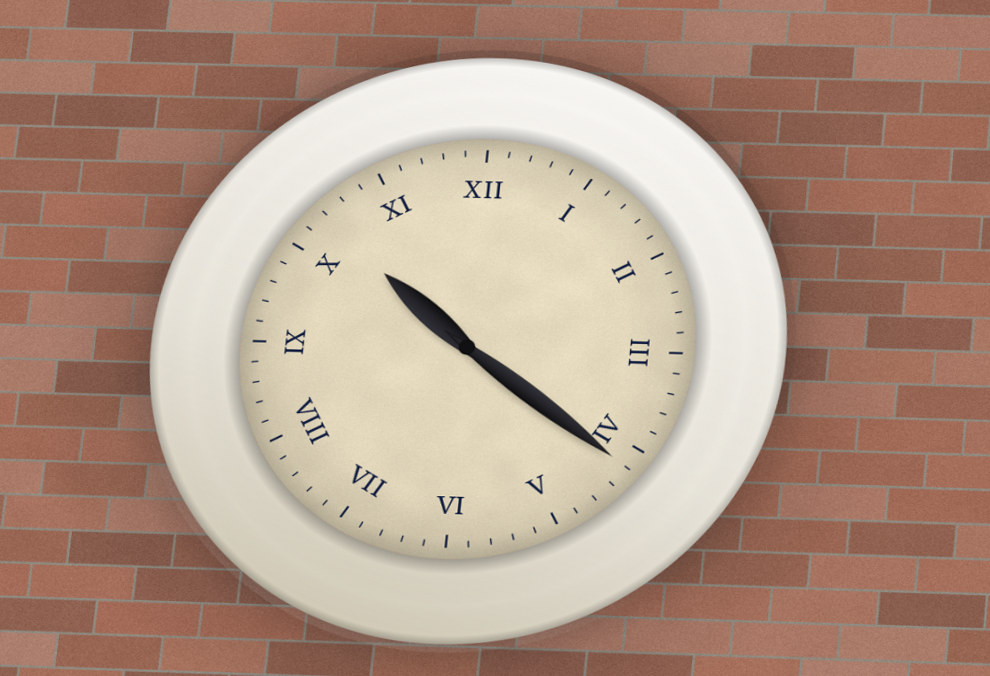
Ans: 10:21
